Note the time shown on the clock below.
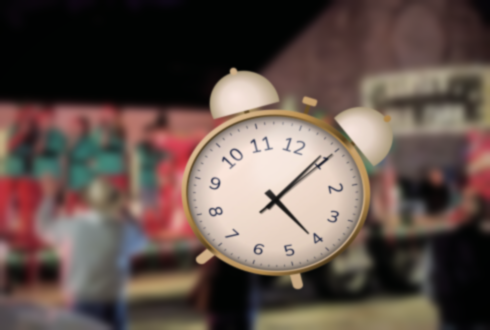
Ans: 4:04:05
